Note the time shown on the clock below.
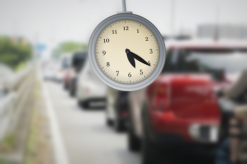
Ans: 5:21
